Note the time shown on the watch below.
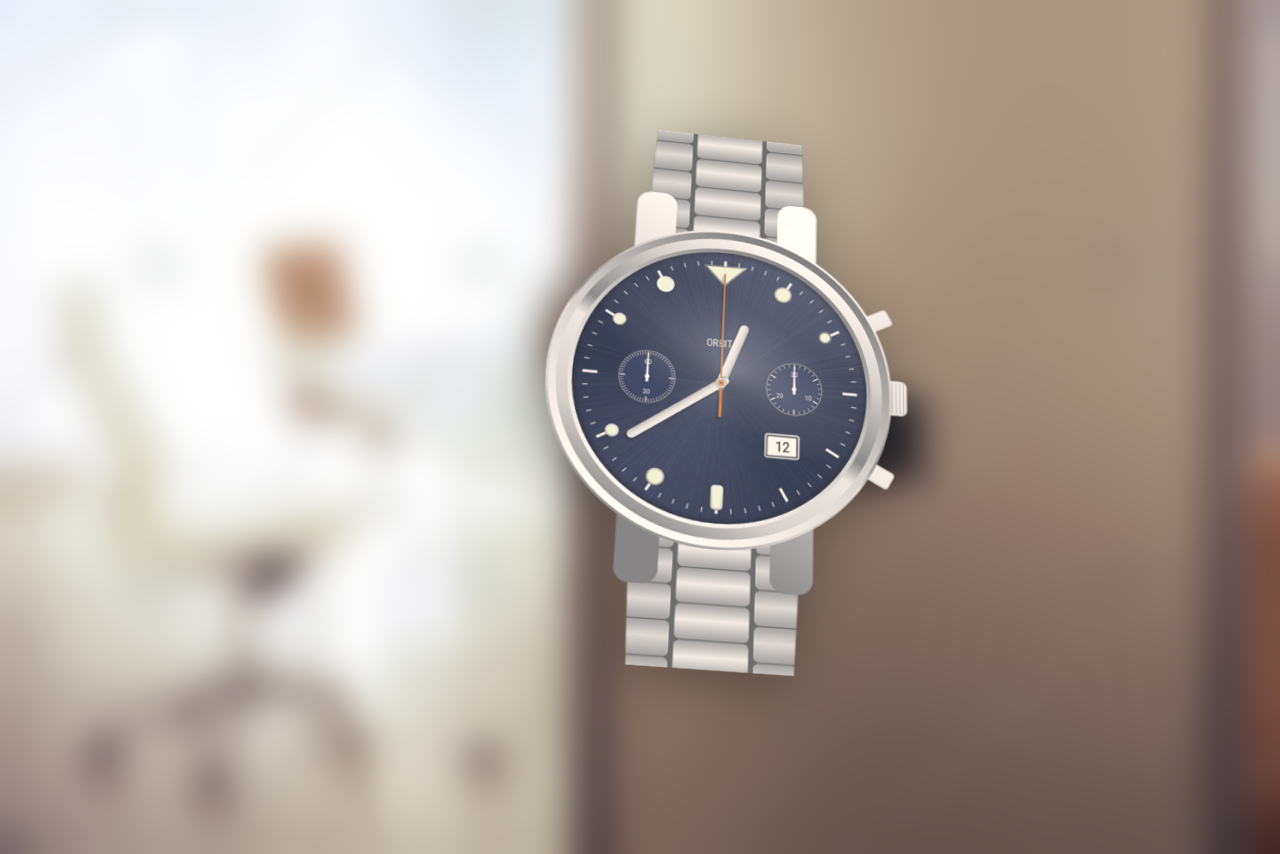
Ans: 12:39
